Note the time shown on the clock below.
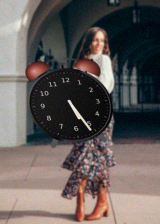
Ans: 5:26
